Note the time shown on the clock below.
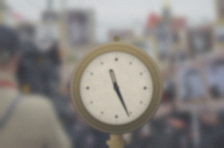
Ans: 11:26
